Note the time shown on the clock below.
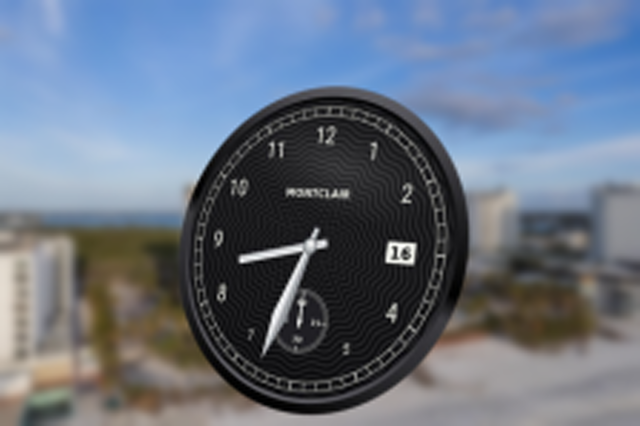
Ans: 8:33
